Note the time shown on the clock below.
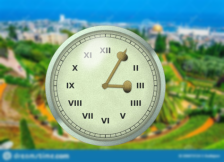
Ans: 3:05
